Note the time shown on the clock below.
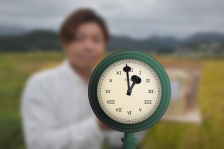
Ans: 12:59
